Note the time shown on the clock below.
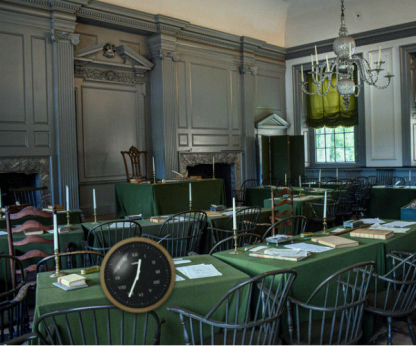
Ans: 12:35
